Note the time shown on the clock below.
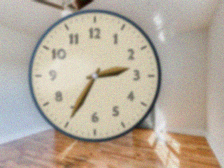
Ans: 2:35
